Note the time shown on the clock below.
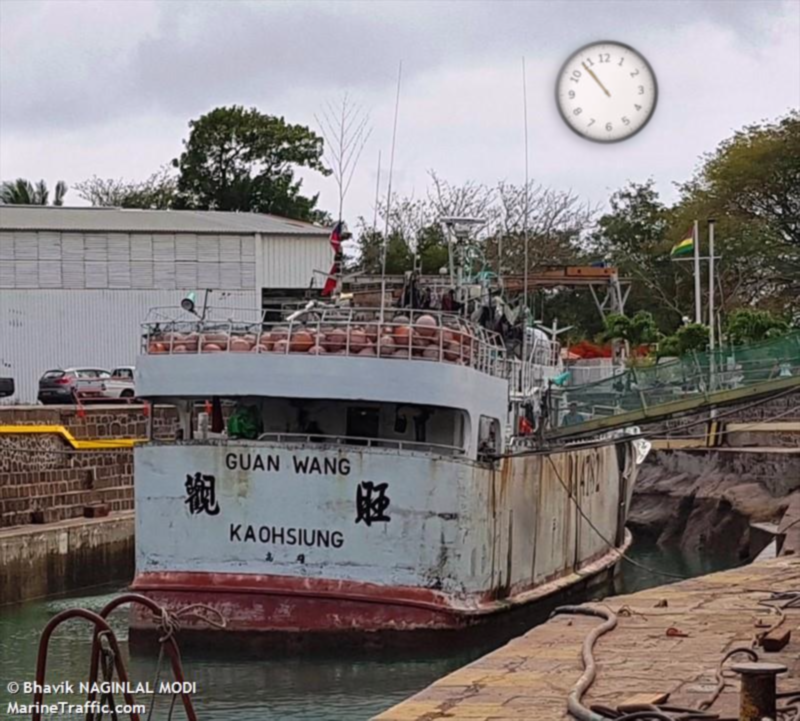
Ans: 10:54
